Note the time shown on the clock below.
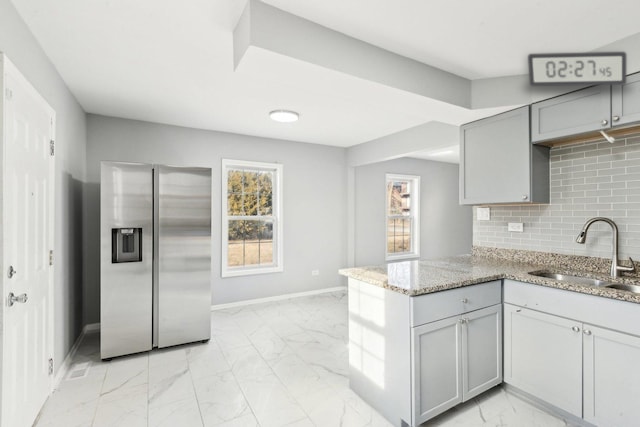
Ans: 2:27
